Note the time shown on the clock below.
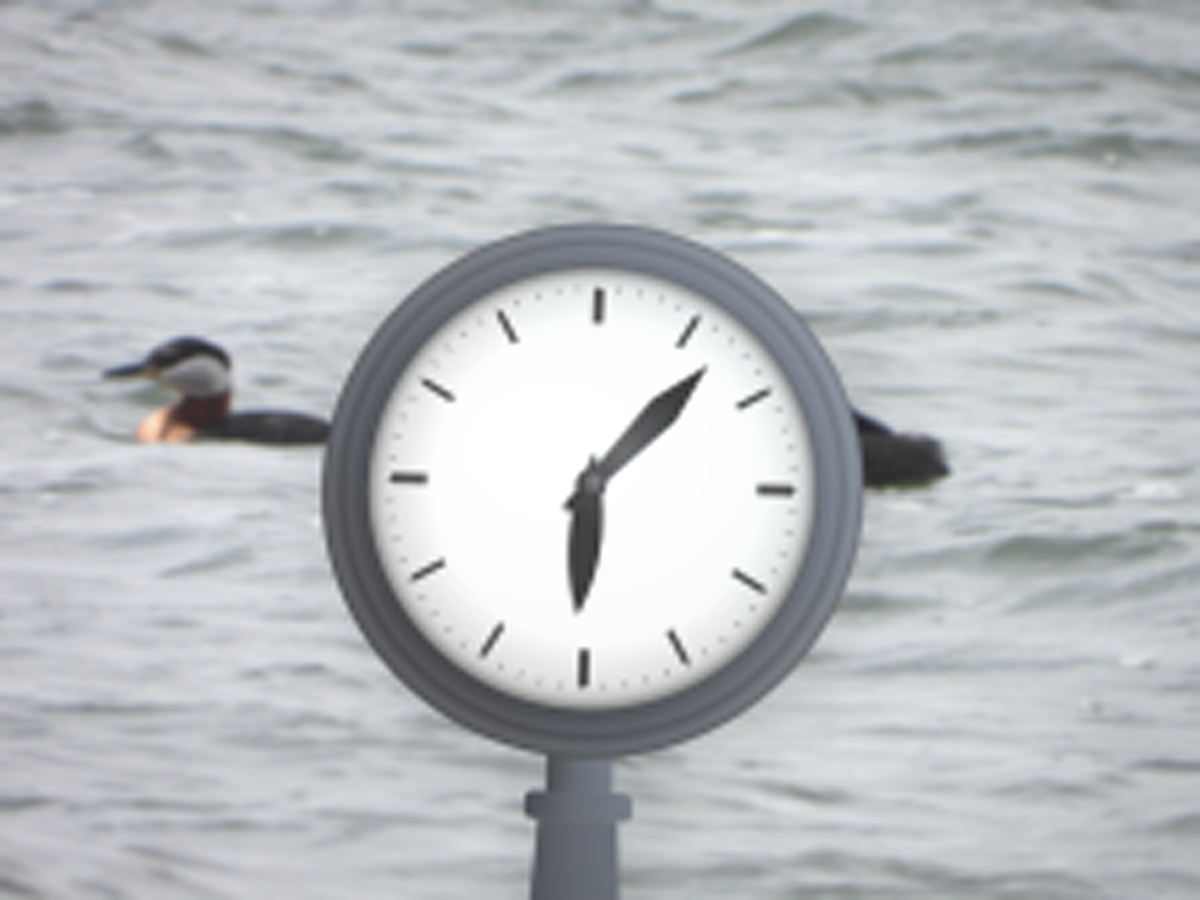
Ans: 6:07
